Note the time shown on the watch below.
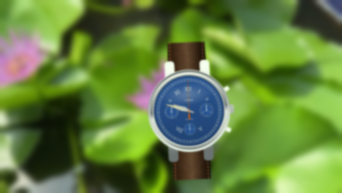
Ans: 9:48
